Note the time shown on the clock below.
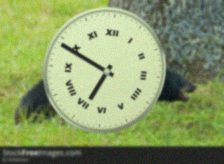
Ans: 6:49
